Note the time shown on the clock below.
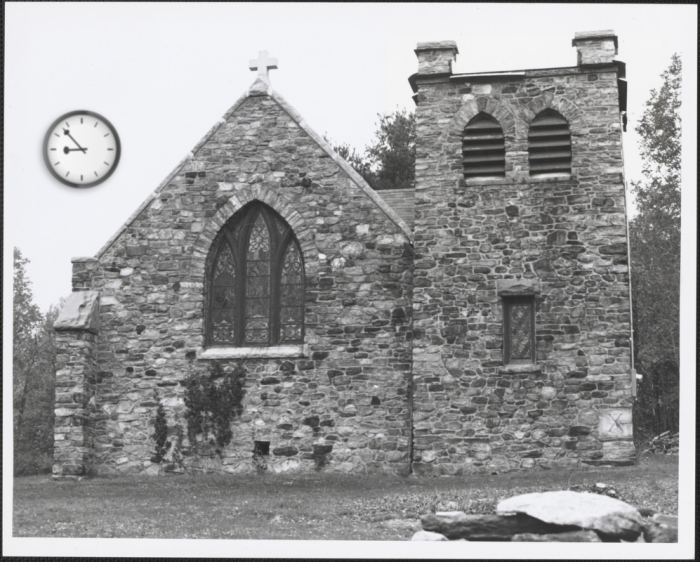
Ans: 8:53
